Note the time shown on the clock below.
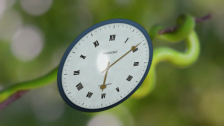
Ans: 6:09
